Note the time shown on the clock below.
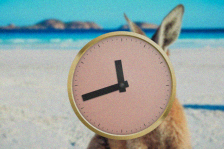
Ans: 11:42
